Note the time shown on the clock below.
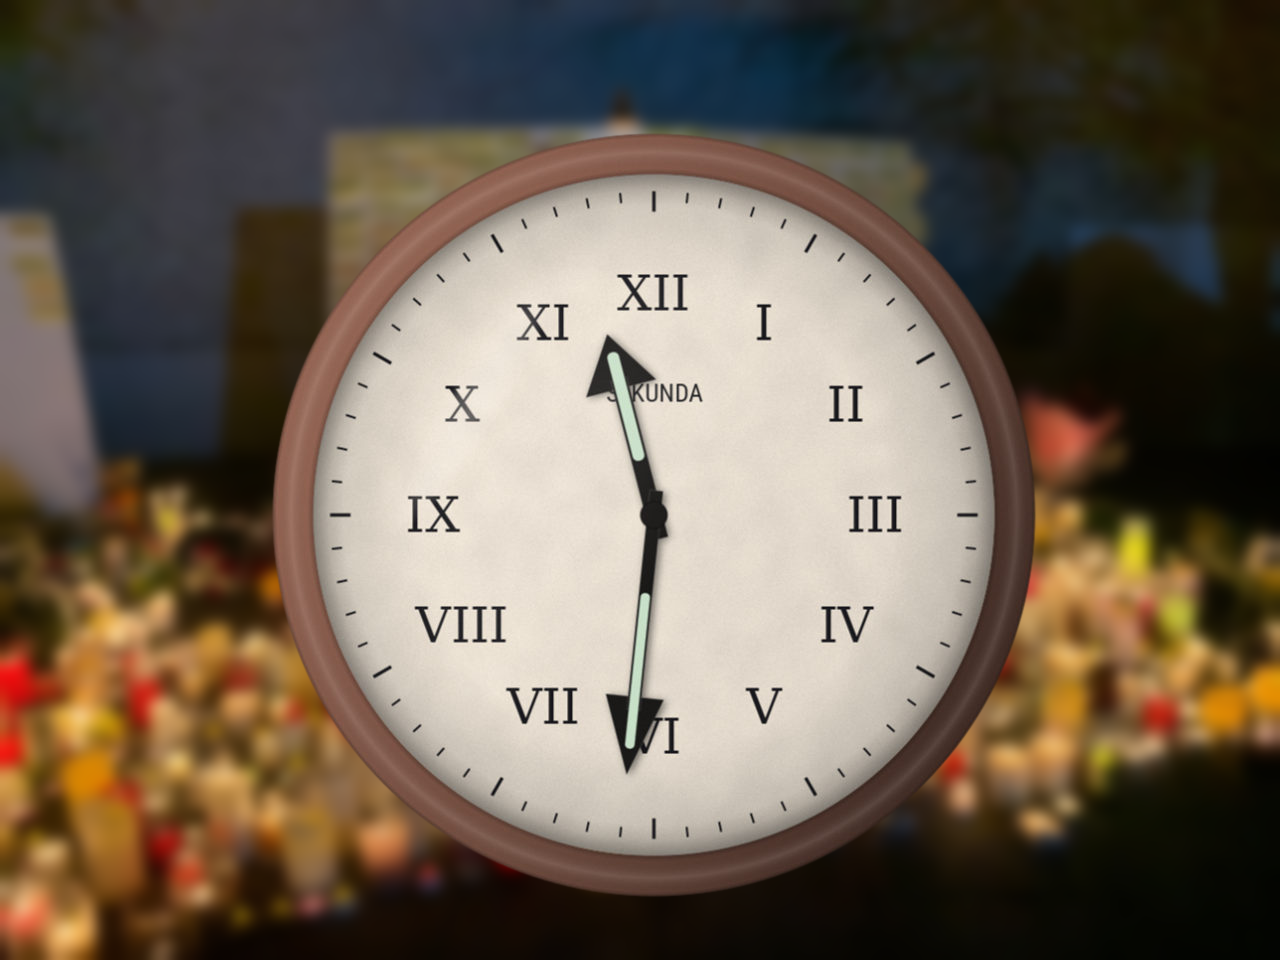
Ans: 11:31
